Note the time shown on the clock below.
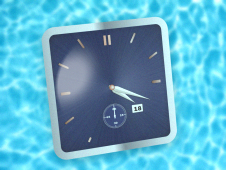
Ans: 4:19
